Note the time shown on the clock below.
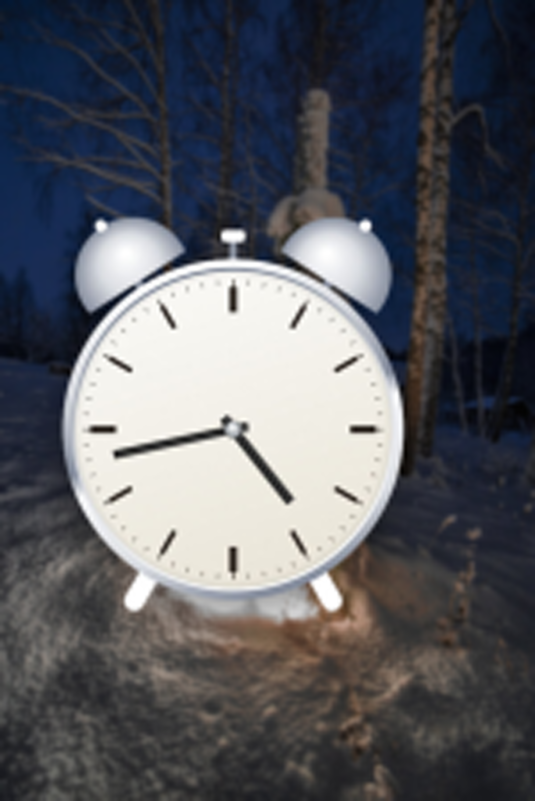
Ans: 4:43
